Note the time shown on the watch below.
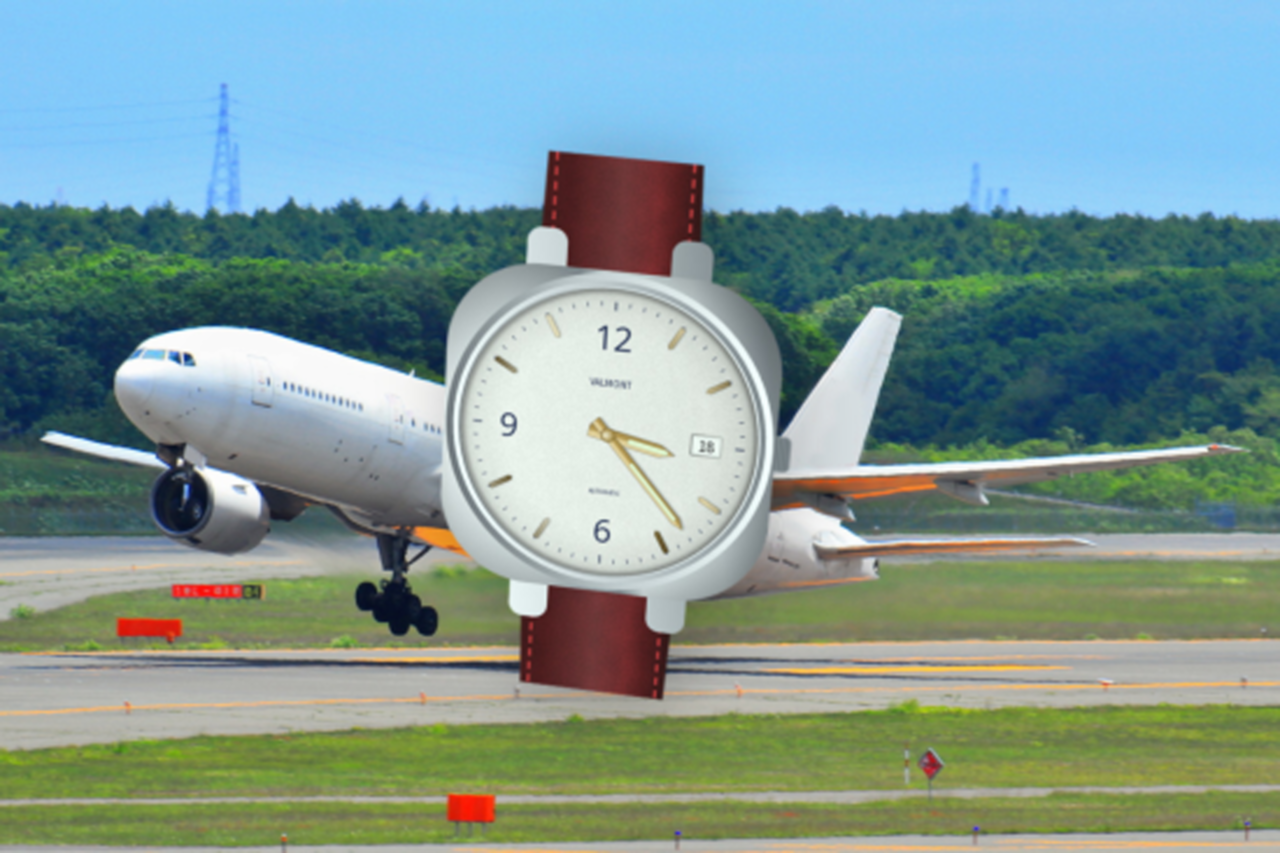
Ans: 3:23
